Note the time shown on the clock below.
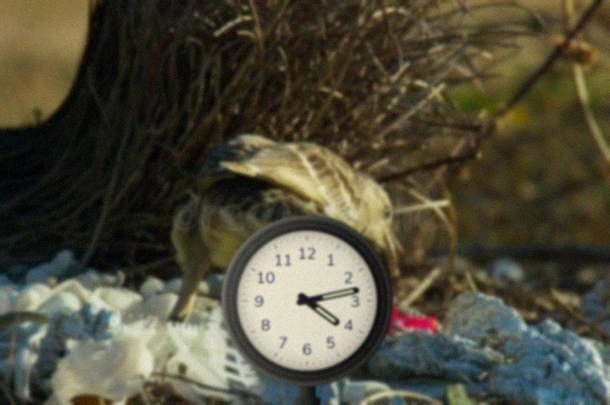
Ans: 4:13
